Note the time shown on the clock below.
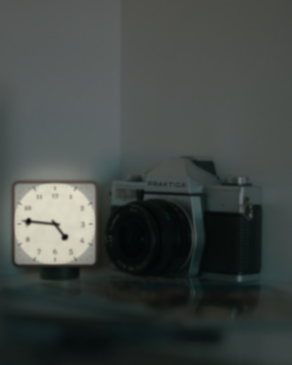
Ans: 4:46
